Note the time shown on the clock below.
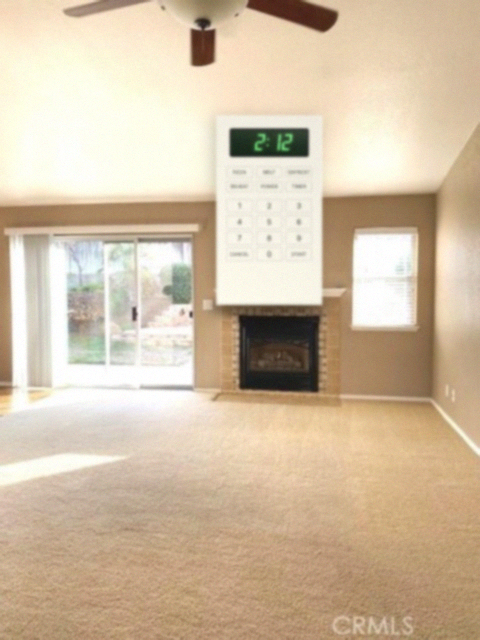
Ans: 2:12
